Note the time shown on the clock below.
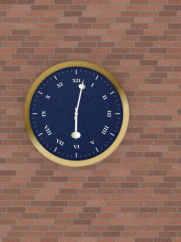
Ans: 6:02
